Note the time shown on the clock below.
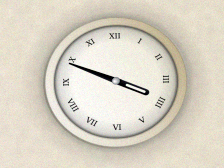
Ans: 3:49
